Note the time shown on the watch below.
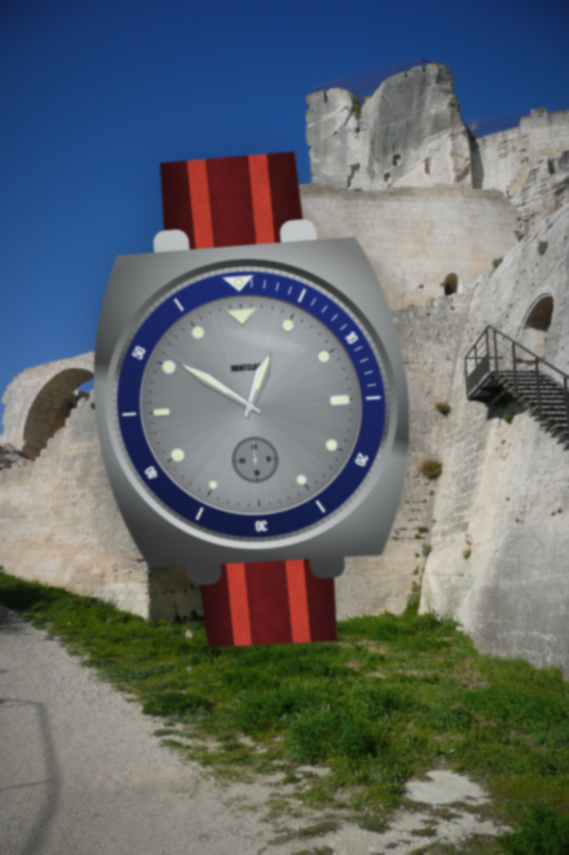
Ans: 12:51
